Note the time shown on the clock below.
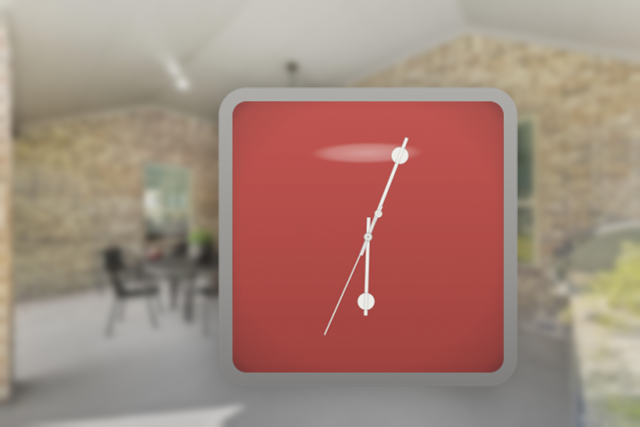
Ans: 6:03:34
